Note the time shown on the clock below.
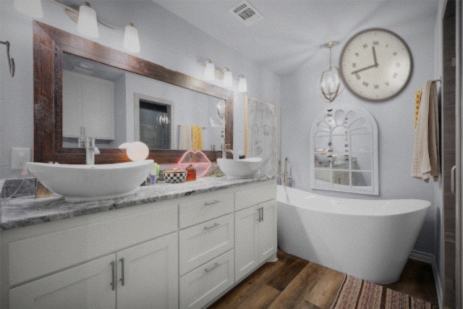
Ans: 11:42
